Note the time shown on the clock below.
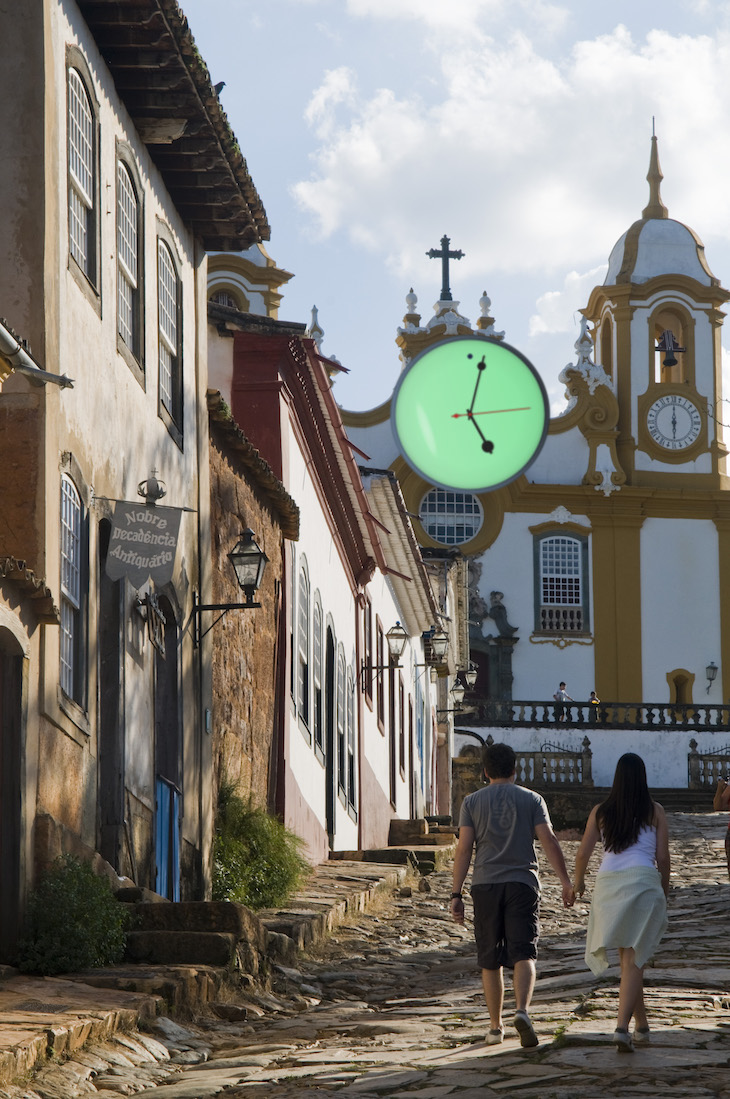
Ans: 5:02:14
